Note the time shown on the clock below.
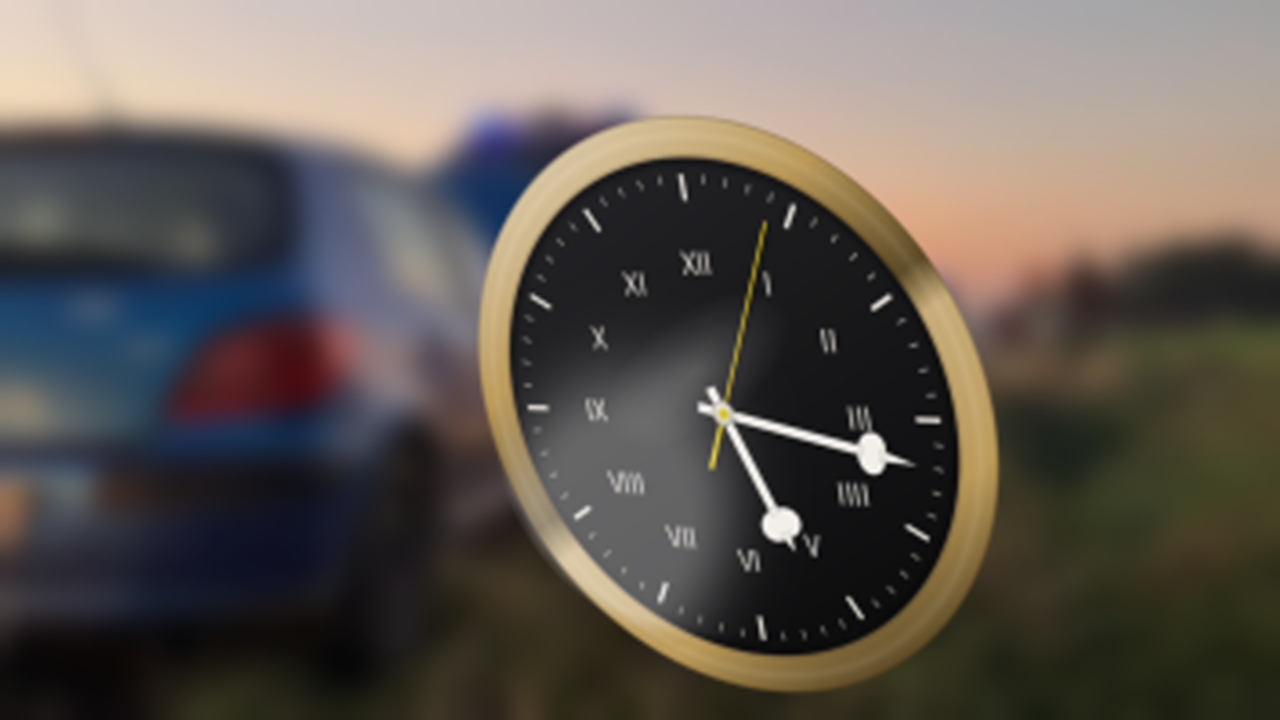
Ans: 5:17:04
